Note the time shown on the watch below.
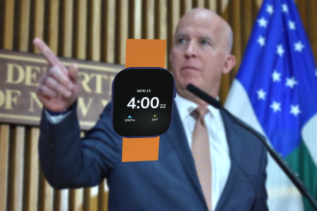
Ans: 4:00
